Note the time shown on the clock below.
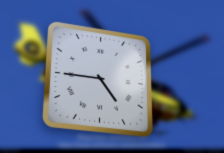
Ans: 4:45
